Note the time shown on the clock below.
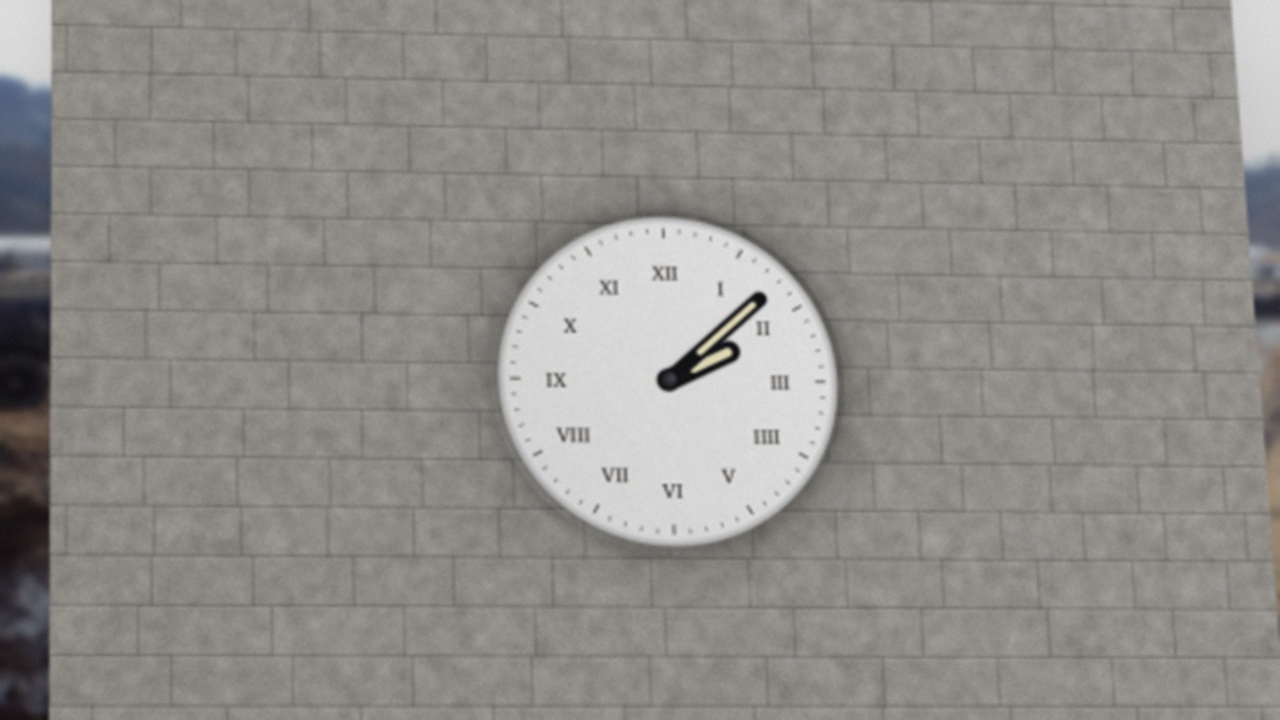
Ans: 2:08
